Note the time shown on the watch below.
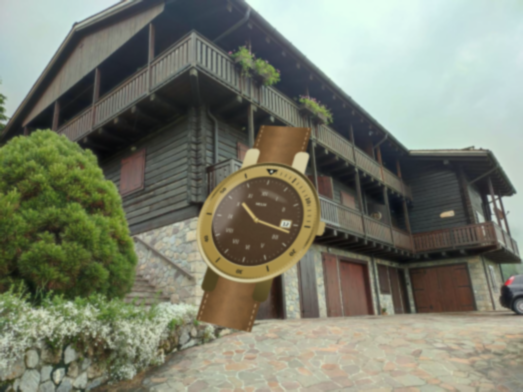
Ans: 10:17
